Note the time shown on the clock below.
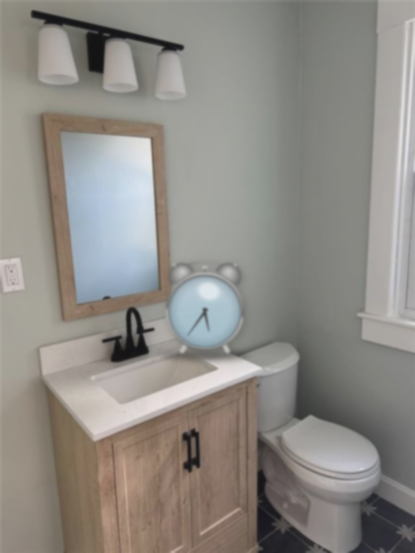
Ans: 5:36
